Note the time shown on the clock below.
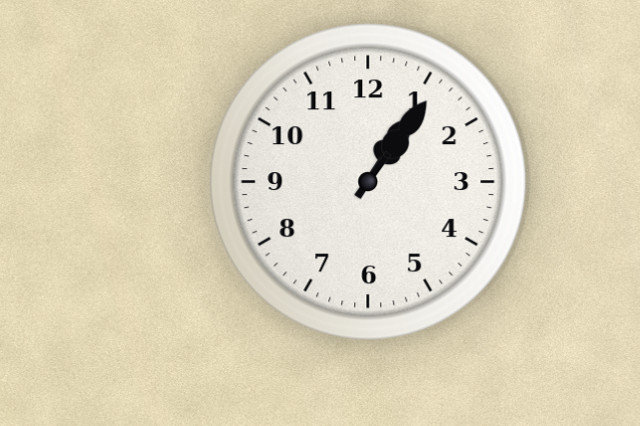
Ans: 1:06
